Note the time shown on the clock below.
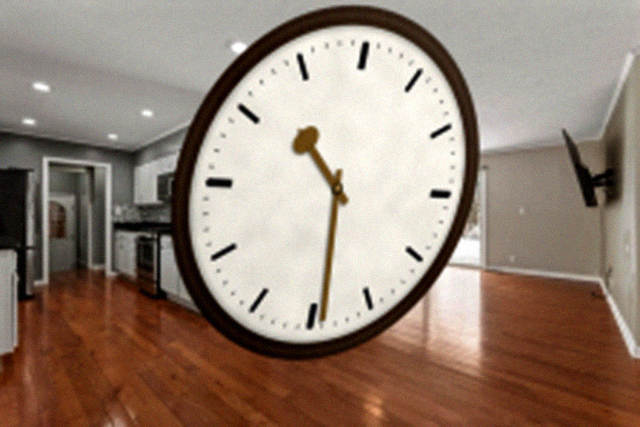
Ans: 10:29
